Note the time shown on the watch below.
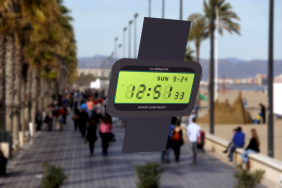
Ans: 12:51:33
